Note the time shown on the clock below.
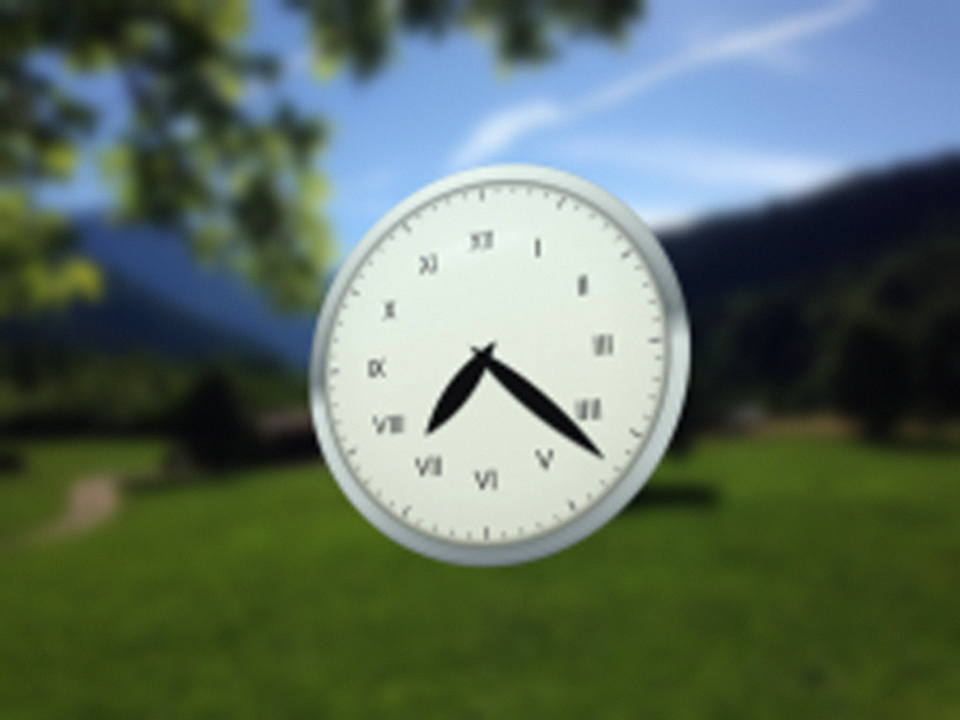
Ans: 7:22
